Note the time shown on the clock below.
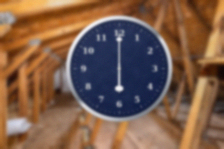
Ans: 6:00
